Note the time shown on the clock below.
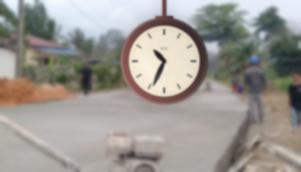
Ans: 10:34
